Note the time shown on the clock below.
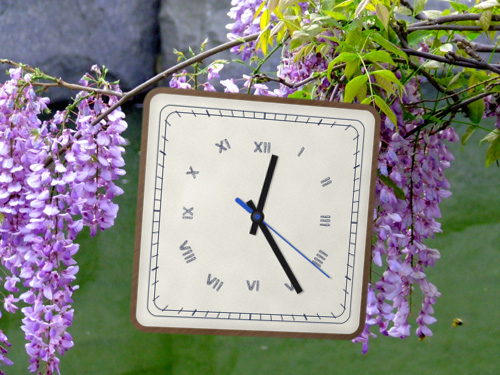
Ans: 12:24:21
